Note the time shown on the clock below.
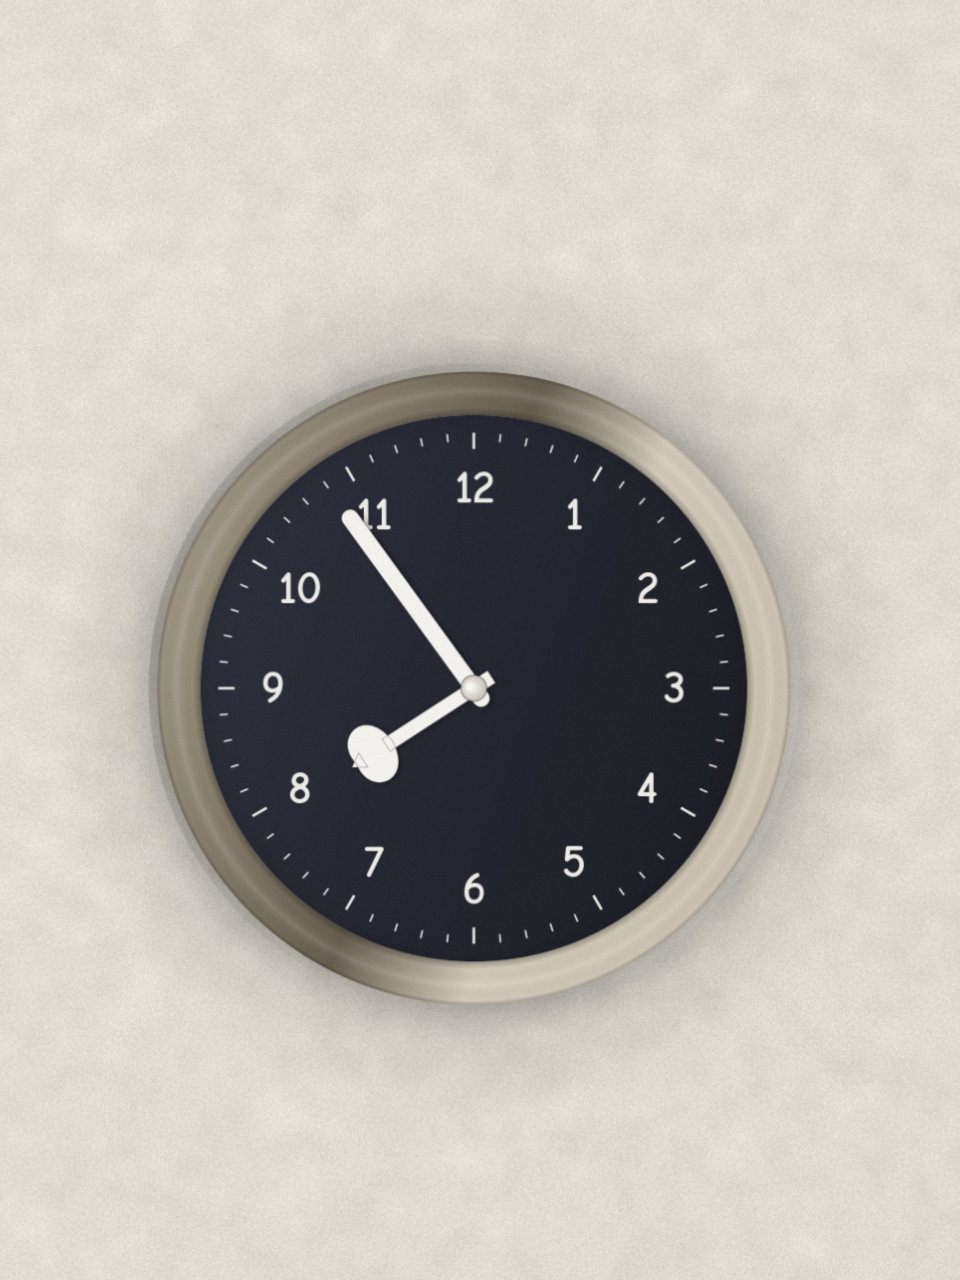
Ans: 7:54
